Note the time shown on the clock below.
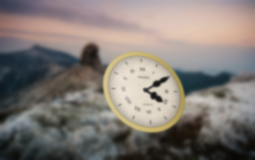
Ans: 4:10
